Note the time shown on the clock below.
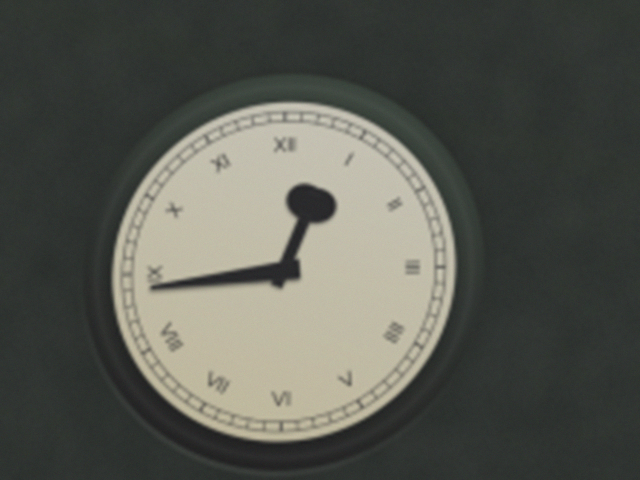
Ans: 12:44
